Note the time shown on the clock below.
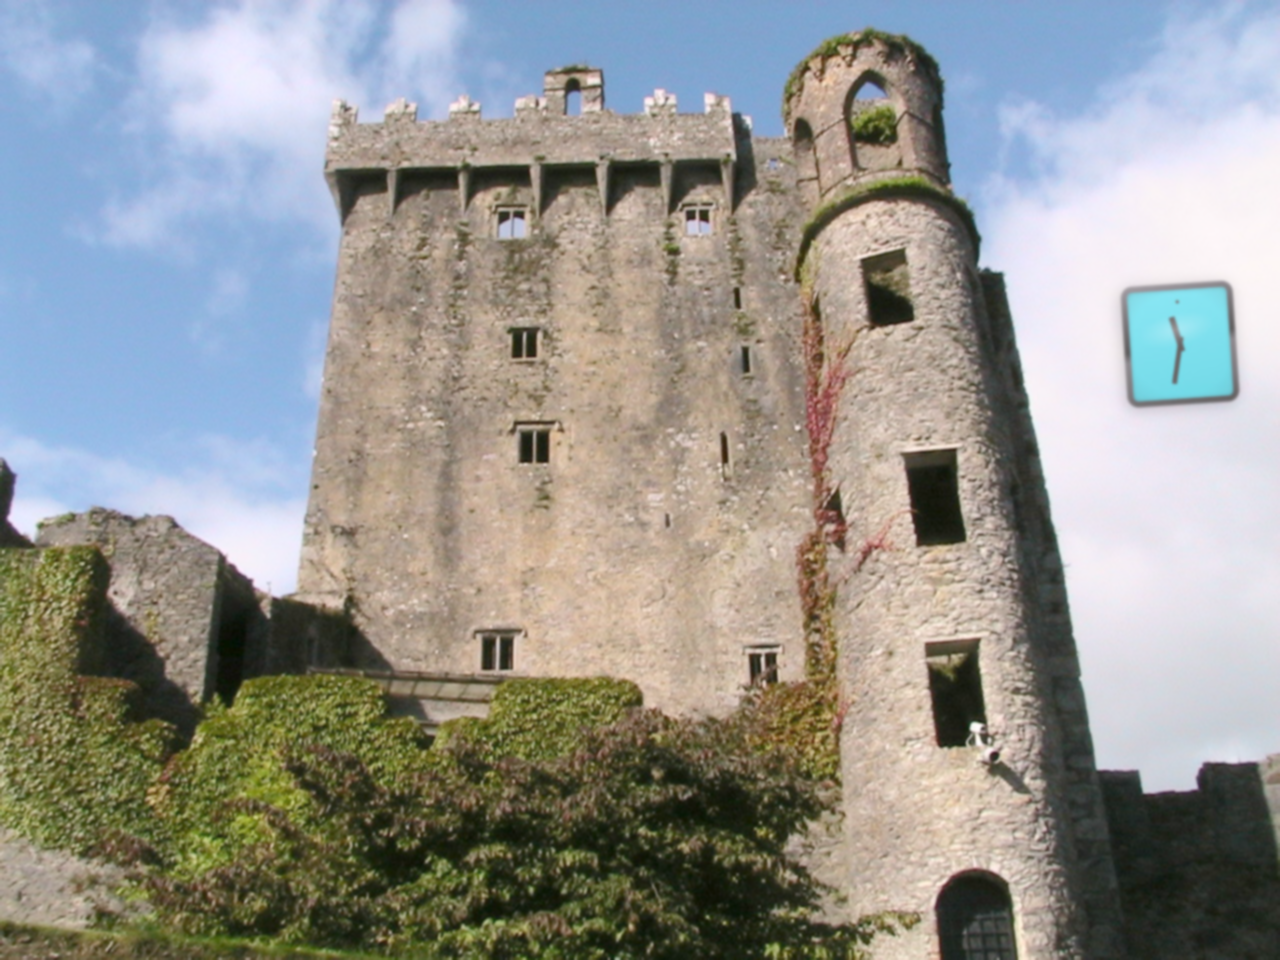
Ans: 11:32
